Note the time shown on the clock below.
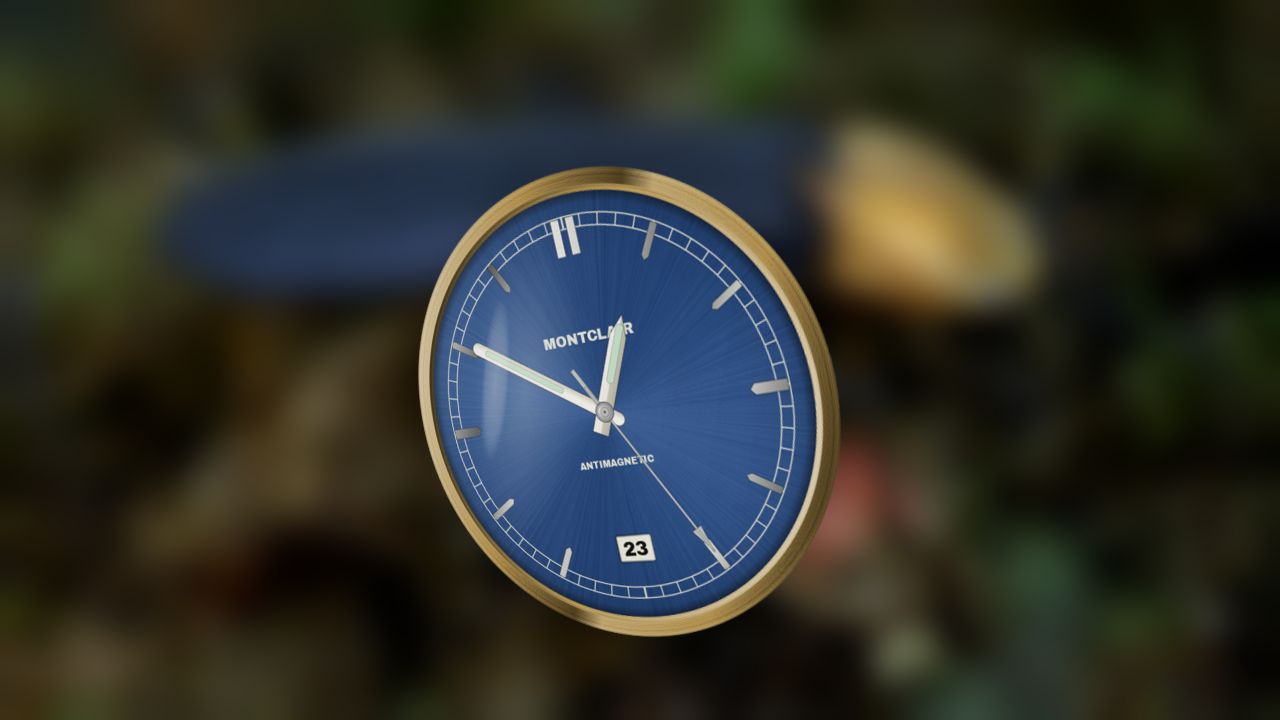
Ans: 12:50:25
